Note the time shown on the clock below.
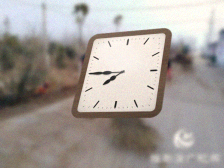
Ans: 7:45
